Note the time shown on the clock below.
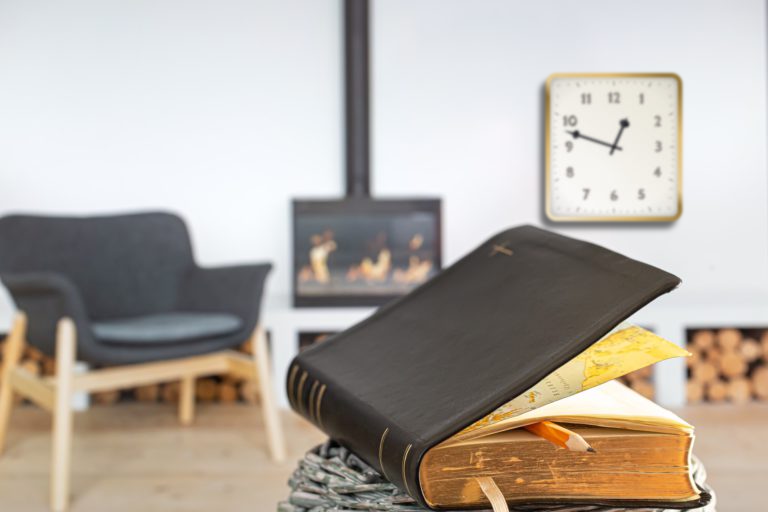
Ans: 12:48
